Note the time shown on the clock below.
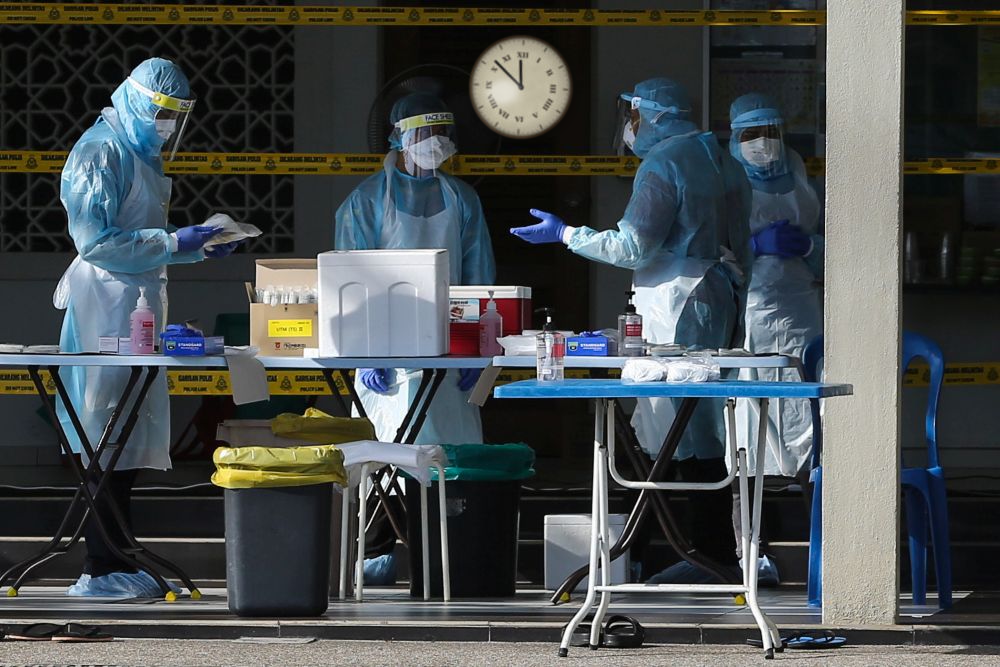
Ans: 11:52
